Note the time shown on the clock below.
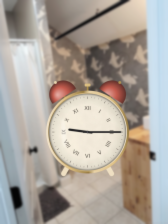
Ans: 9:15
